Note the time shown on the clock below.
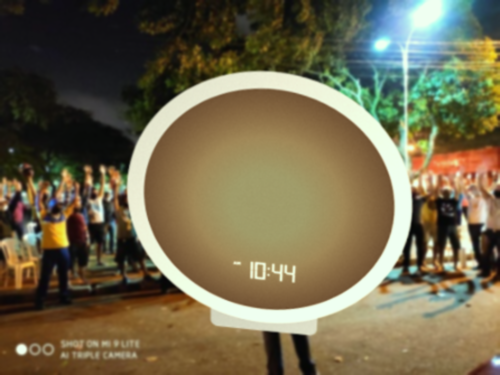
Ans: 10:44
